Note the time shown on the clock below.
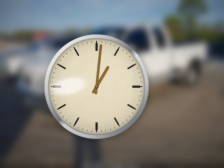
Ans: 1:01
